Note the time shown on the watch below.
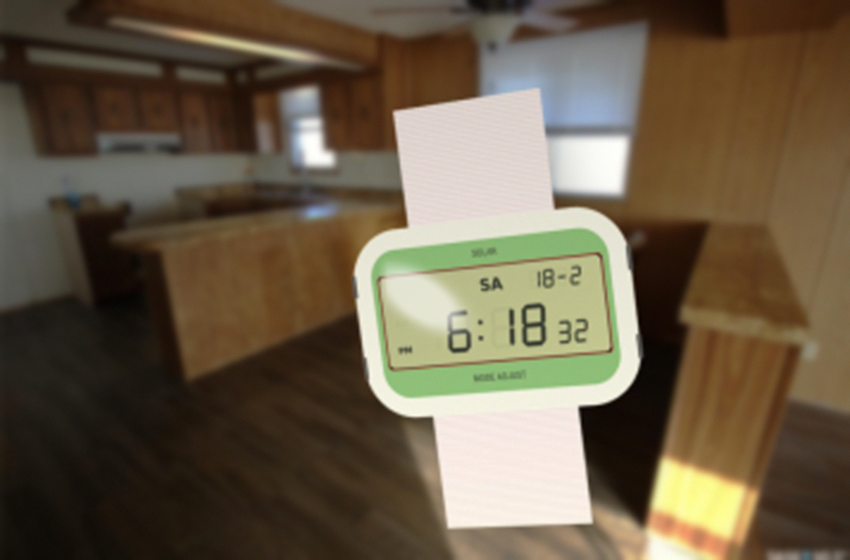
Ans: 6:18:32
